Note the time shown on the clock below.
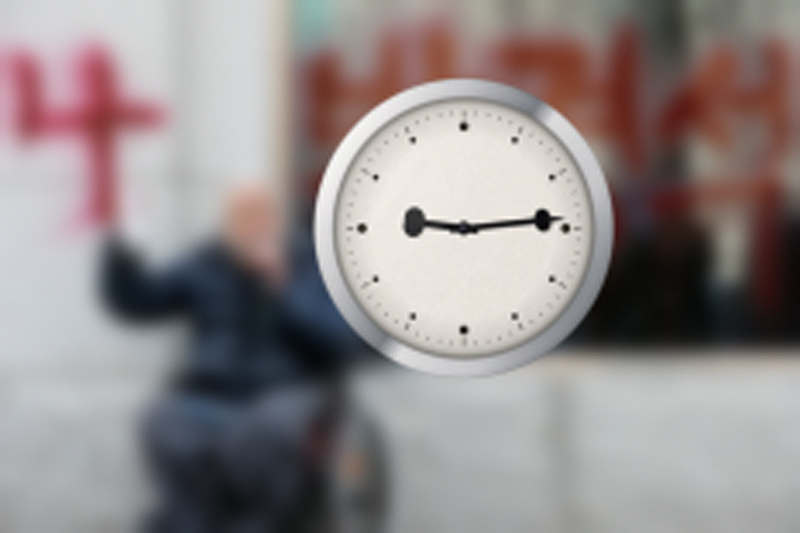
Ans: 9:14
